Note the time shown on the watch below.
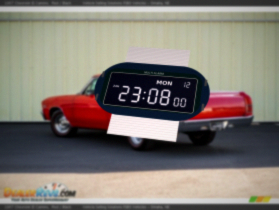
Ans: 23:08:00
